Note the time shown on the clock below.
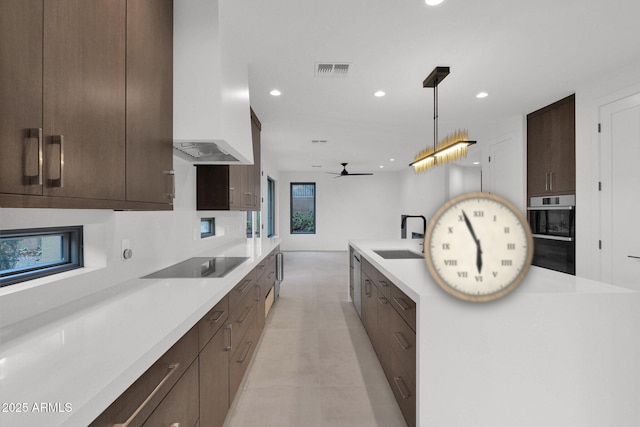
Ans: 5:56
